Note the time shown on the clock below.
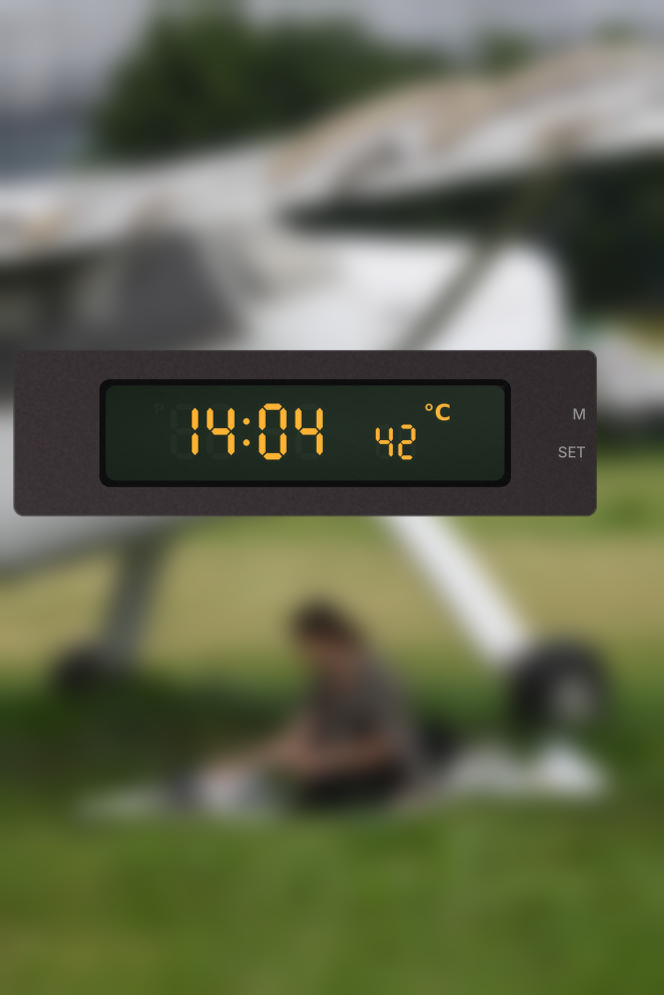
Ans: 14:04
